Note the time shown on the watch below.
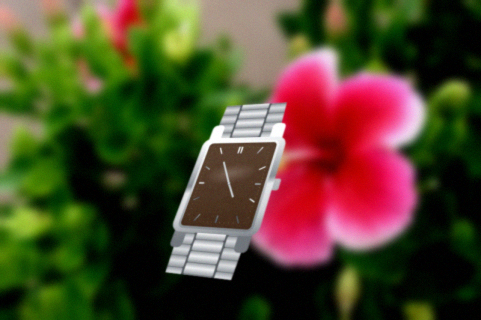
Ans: 4:55
